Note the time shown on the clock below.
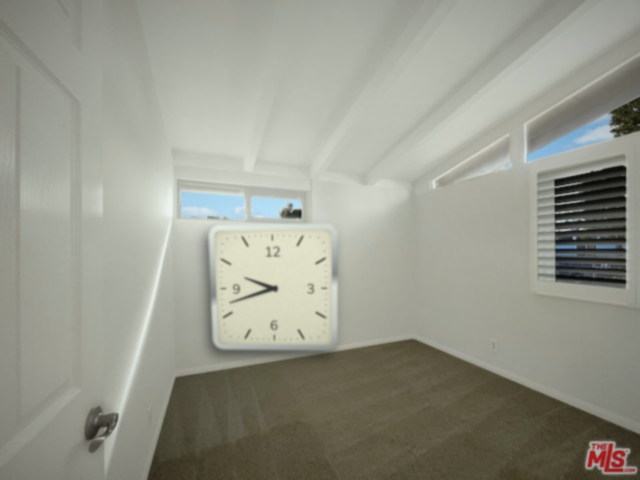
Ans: 9:42
